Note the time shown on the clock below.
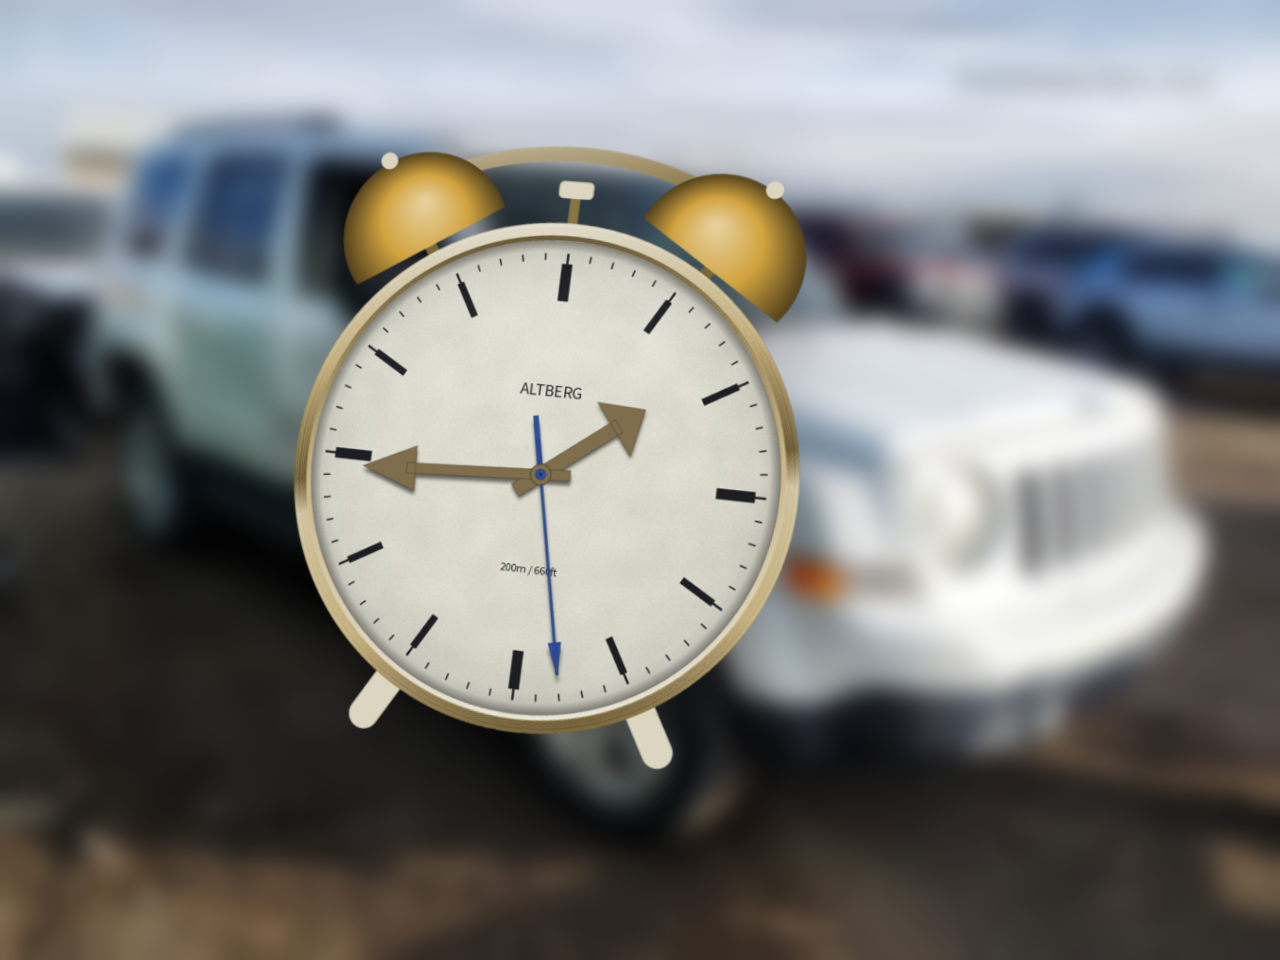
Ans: 1:44:28
